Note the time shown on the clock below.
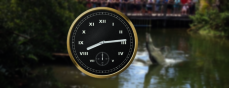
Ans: 8:14
